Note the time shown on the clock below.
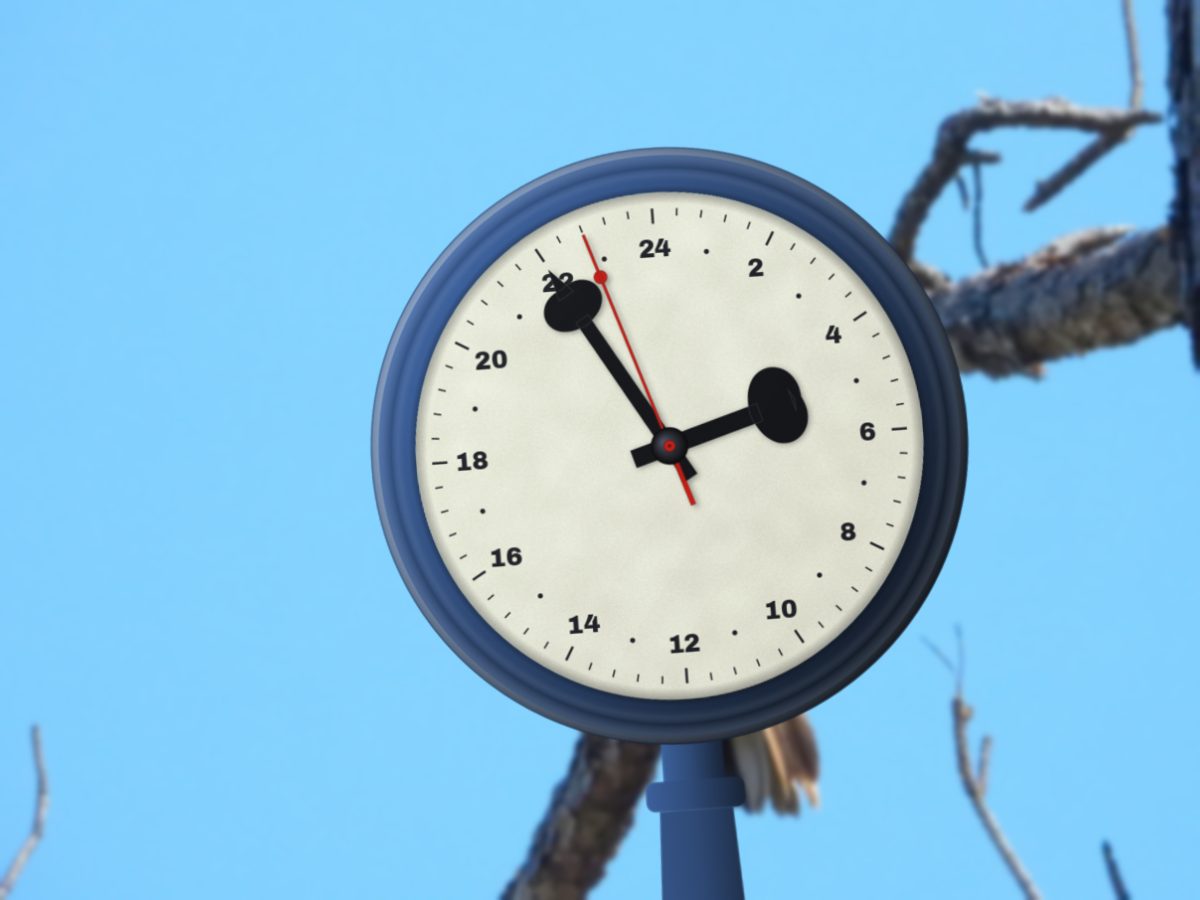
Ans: 4:54:57
